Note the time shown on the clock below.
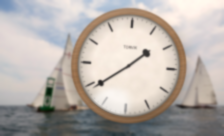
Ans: 1:39
